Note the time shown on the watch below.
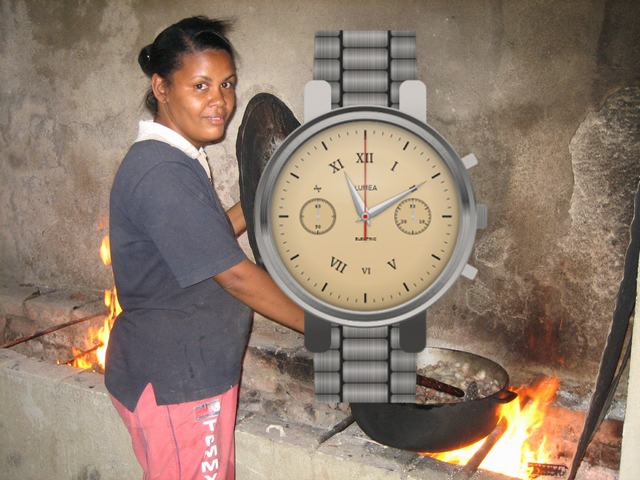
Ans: 11:10
